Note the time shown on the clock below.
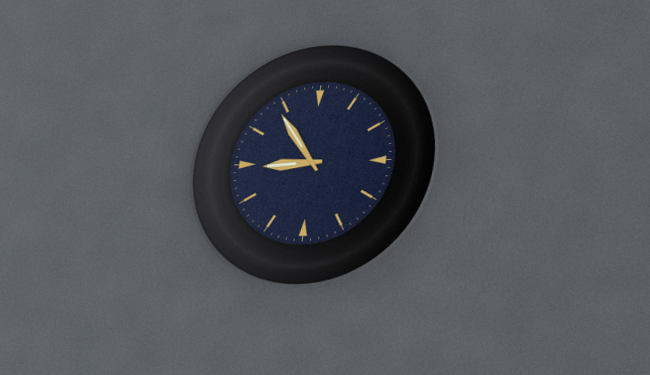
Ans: 8:54
